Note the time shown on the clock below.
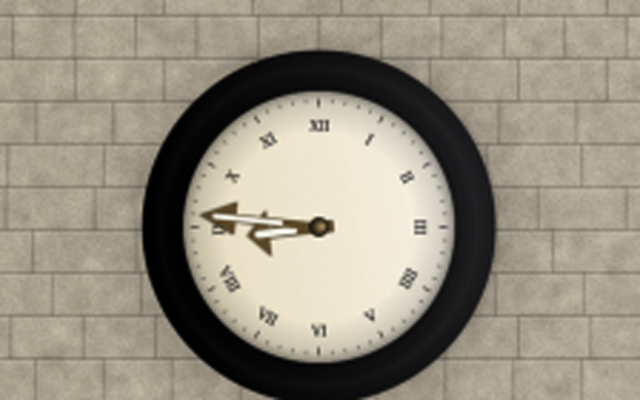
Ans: 8:46
